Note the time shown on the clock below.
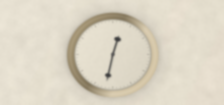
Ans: 12:32
